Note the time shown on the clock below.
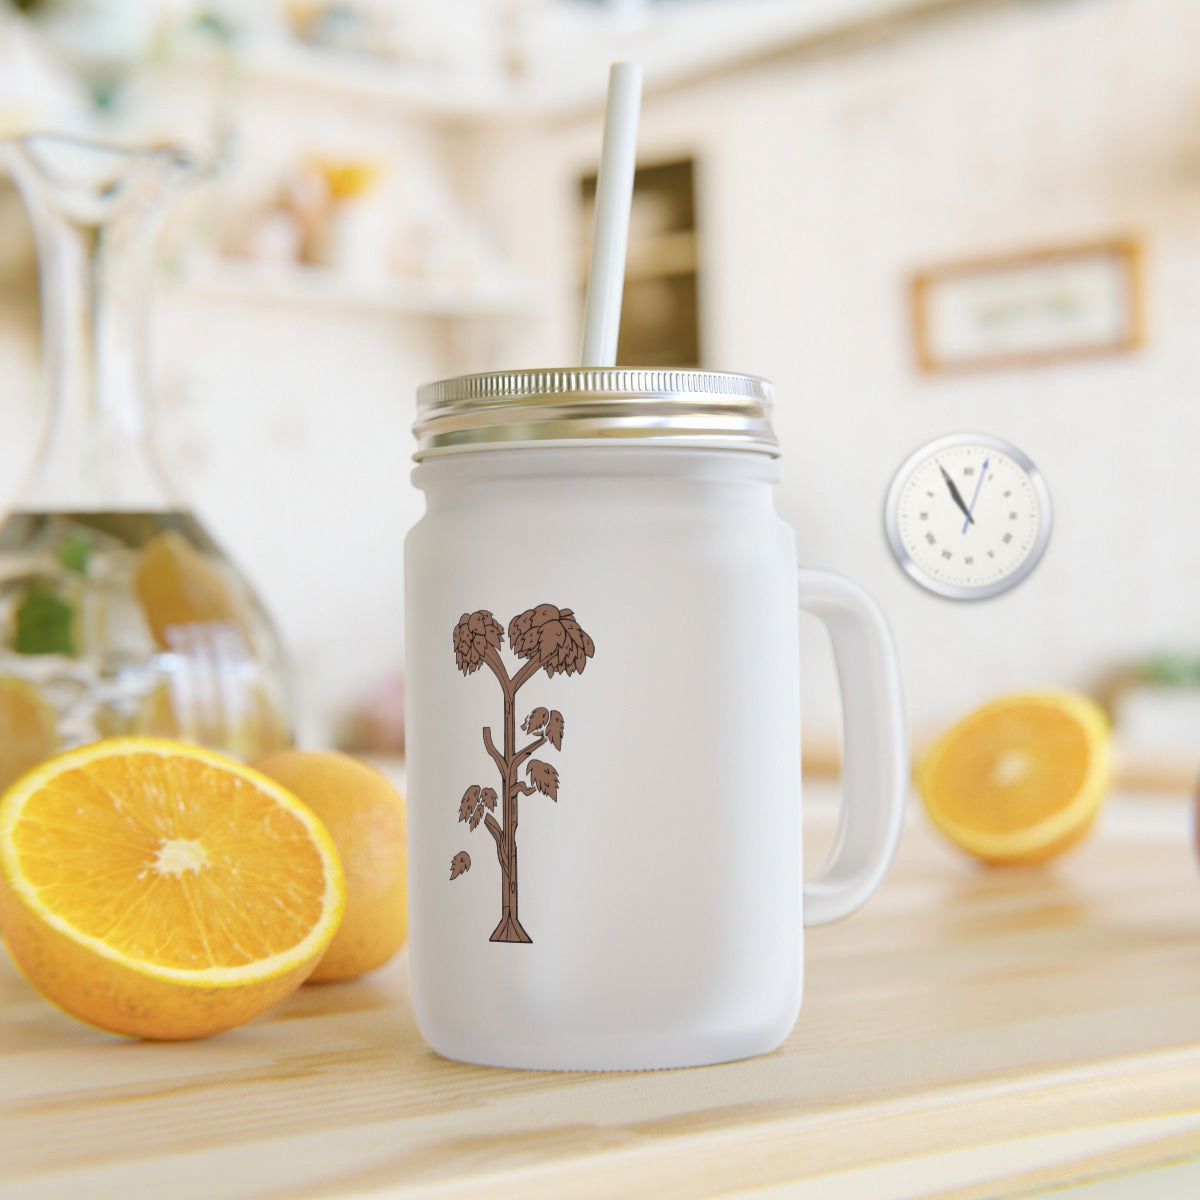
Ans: 10:55:03
